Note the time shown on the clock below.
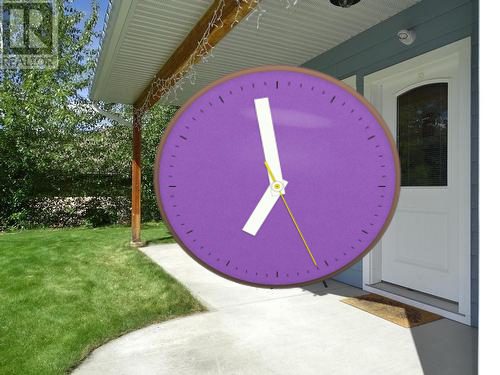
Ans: 6:58:26
